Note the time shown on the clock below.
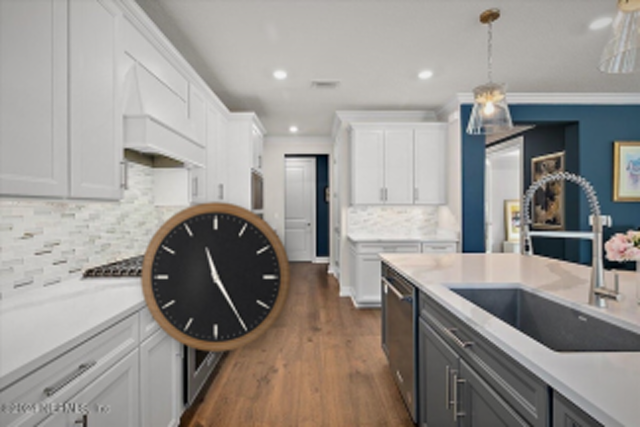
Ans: 11:25
